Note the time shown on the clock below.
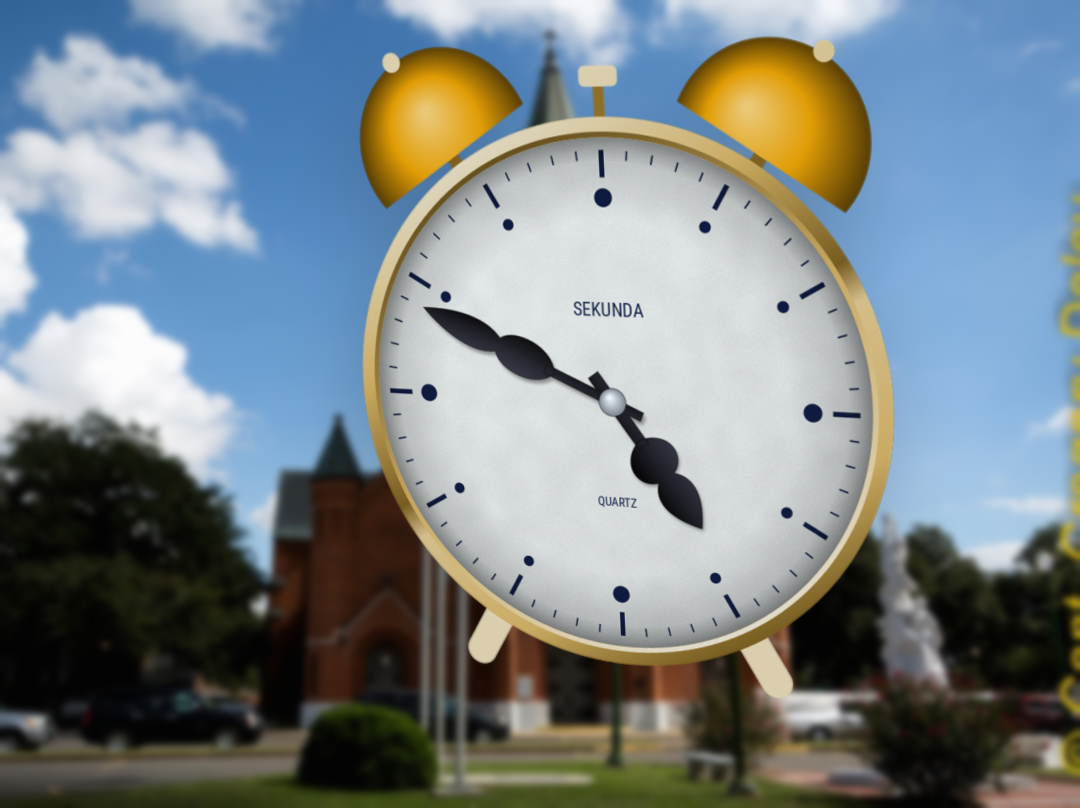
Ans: 4:49
